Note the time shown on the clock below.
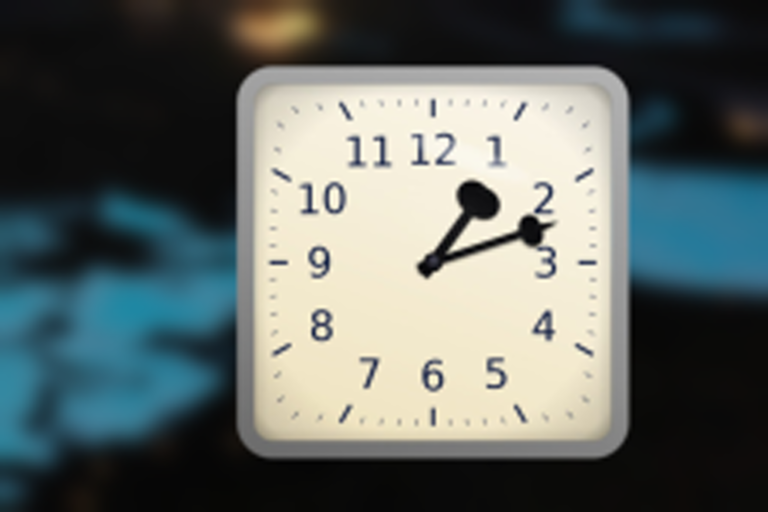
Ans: 1:12
